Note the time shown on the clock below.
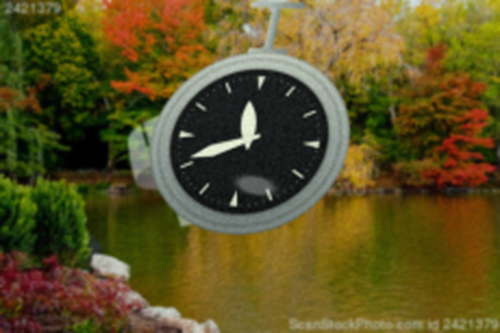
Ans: 11:41
